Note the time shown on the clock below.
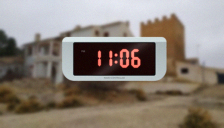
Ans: 11:06
